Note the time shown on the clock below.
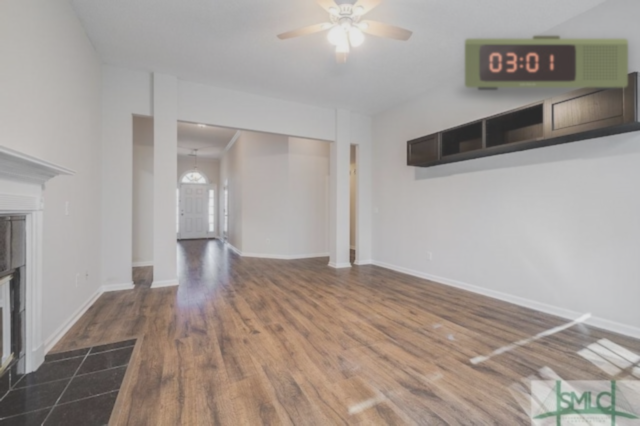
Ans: 3:01
